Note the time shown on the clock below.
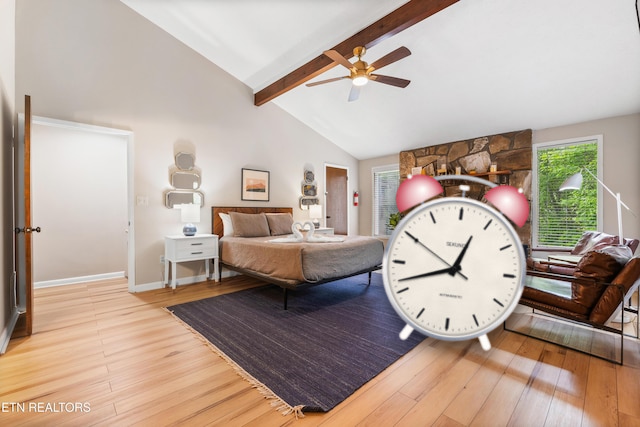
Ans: 12:41:50
